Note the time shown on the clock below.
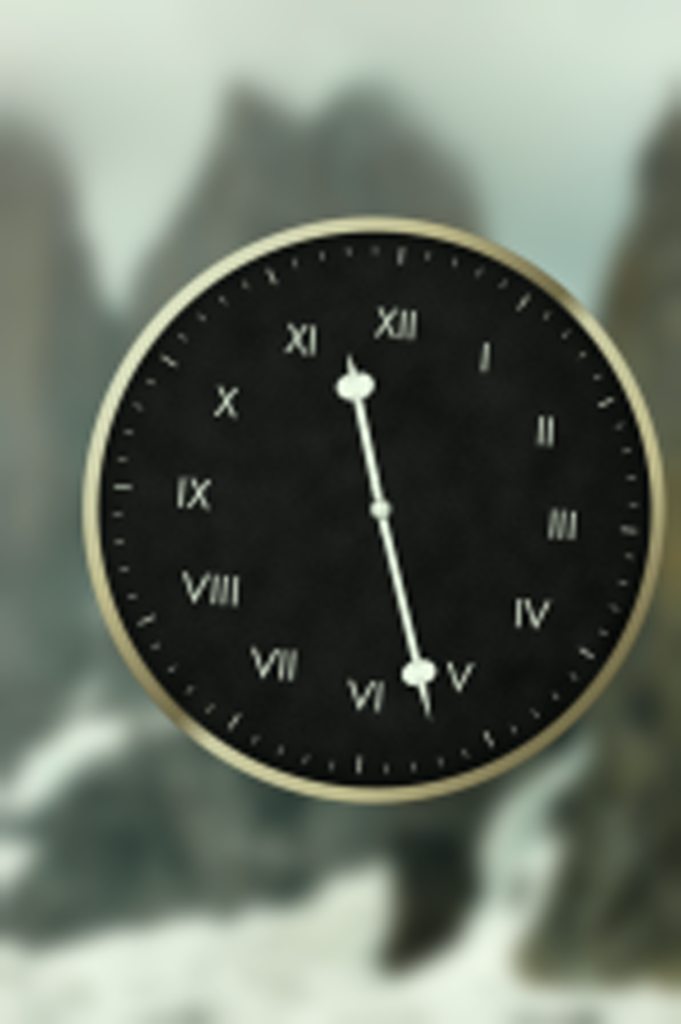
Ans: 11:27
